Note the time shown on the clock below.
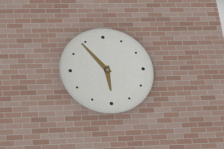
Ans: 5:54
